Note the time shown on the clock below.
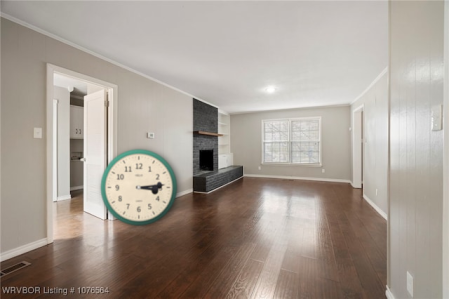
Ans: 3:14
